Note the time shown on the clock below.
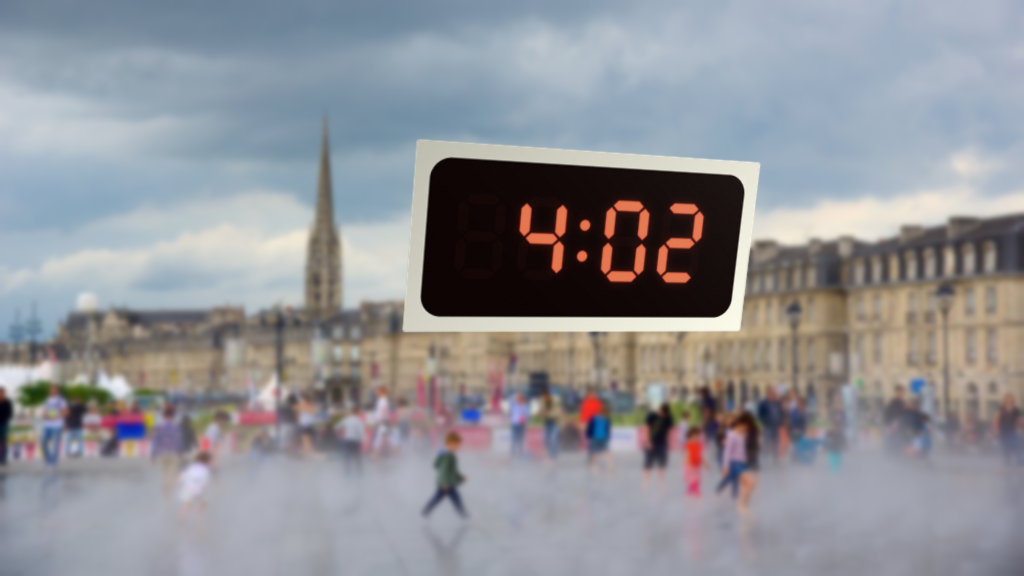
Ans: 4:02
